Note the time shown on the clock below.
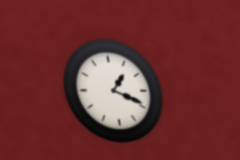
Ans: 1:19
